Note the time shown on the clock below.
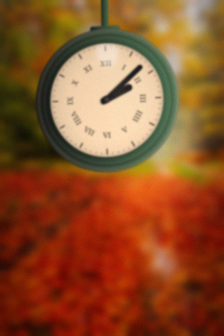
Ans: 2:08
